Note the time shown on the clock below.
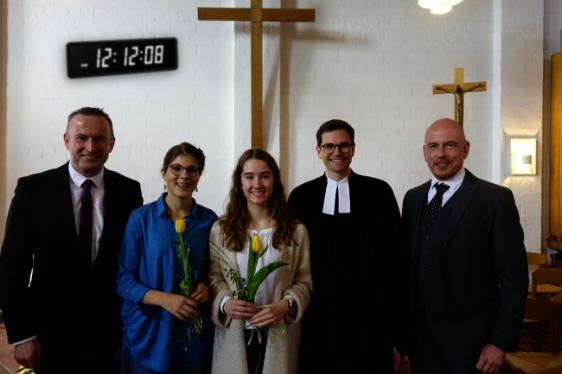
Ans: 12:12:08
